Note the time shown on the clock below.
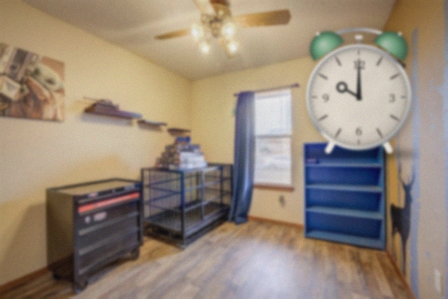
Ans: 10:00
